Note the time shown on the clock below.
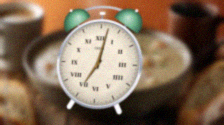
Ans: 7:02
